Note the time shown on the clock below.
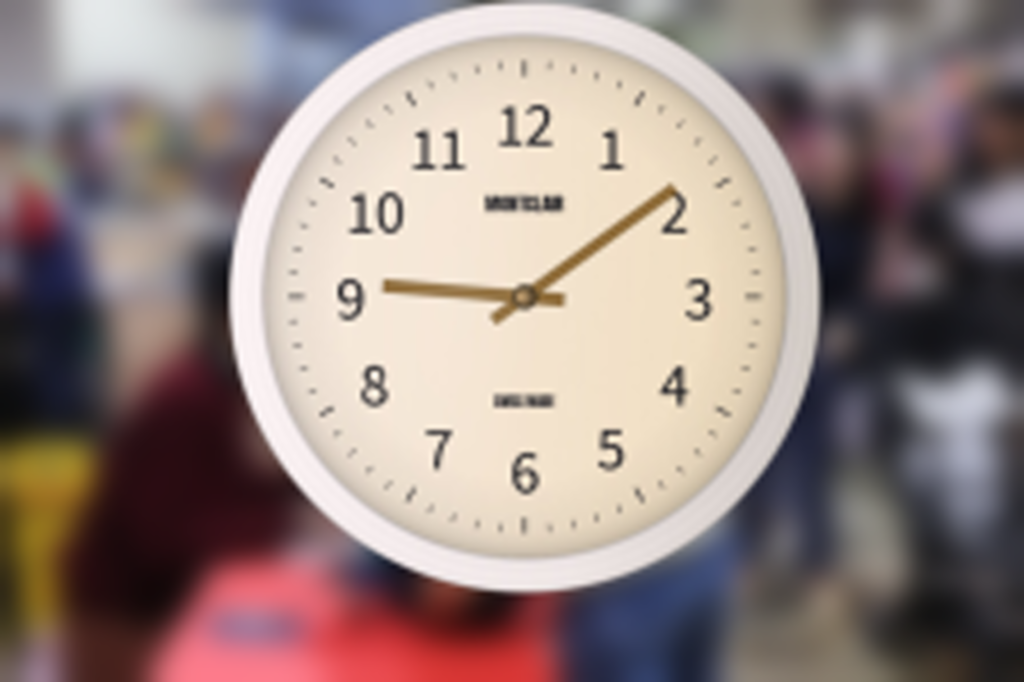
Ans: 9:09
